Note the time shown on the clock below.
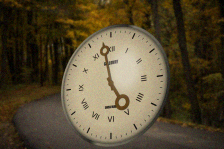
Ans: 4:58
